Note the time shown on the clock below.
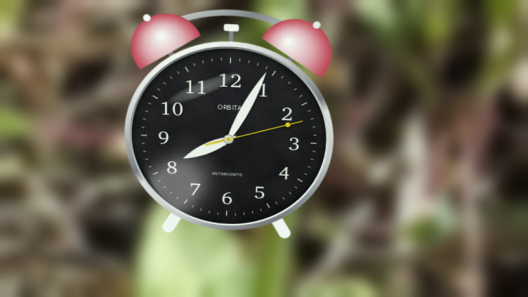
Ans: 8:04:12
